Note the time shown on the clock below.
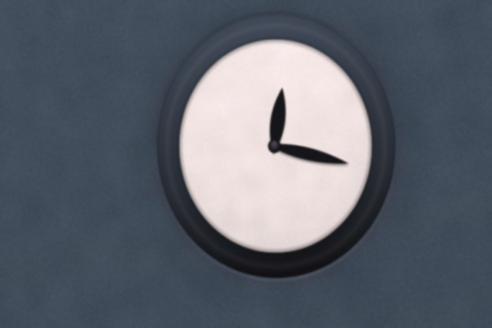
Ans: 12:17
